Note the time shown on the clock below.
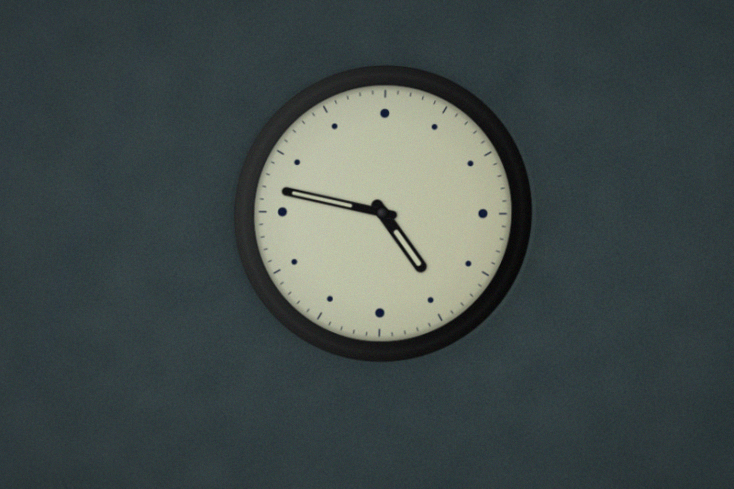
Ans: 4:47
